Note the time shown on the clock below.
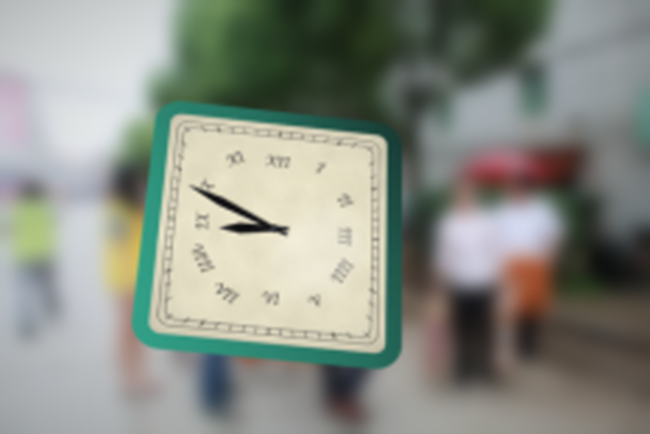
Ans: 8:49
